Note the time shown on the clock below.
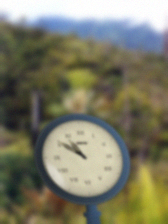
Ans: 10:51
